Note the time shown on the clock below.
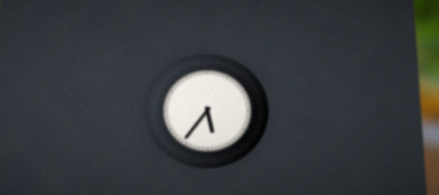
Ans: 5:36
